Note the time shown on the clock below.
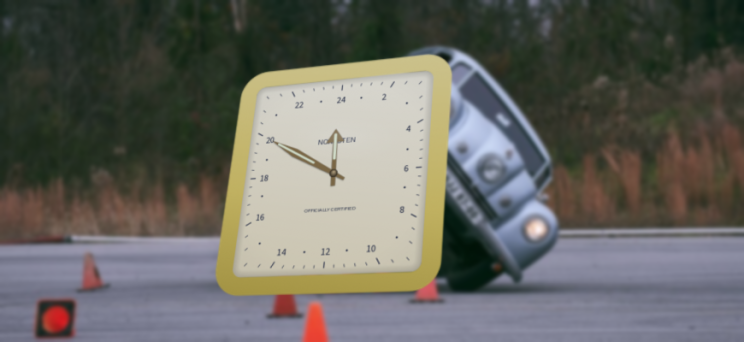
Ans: 23:50
